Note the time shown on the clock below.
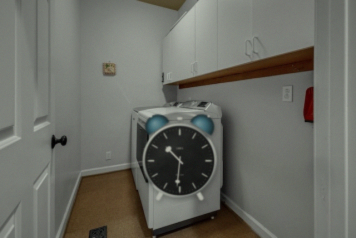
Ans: 10:31
